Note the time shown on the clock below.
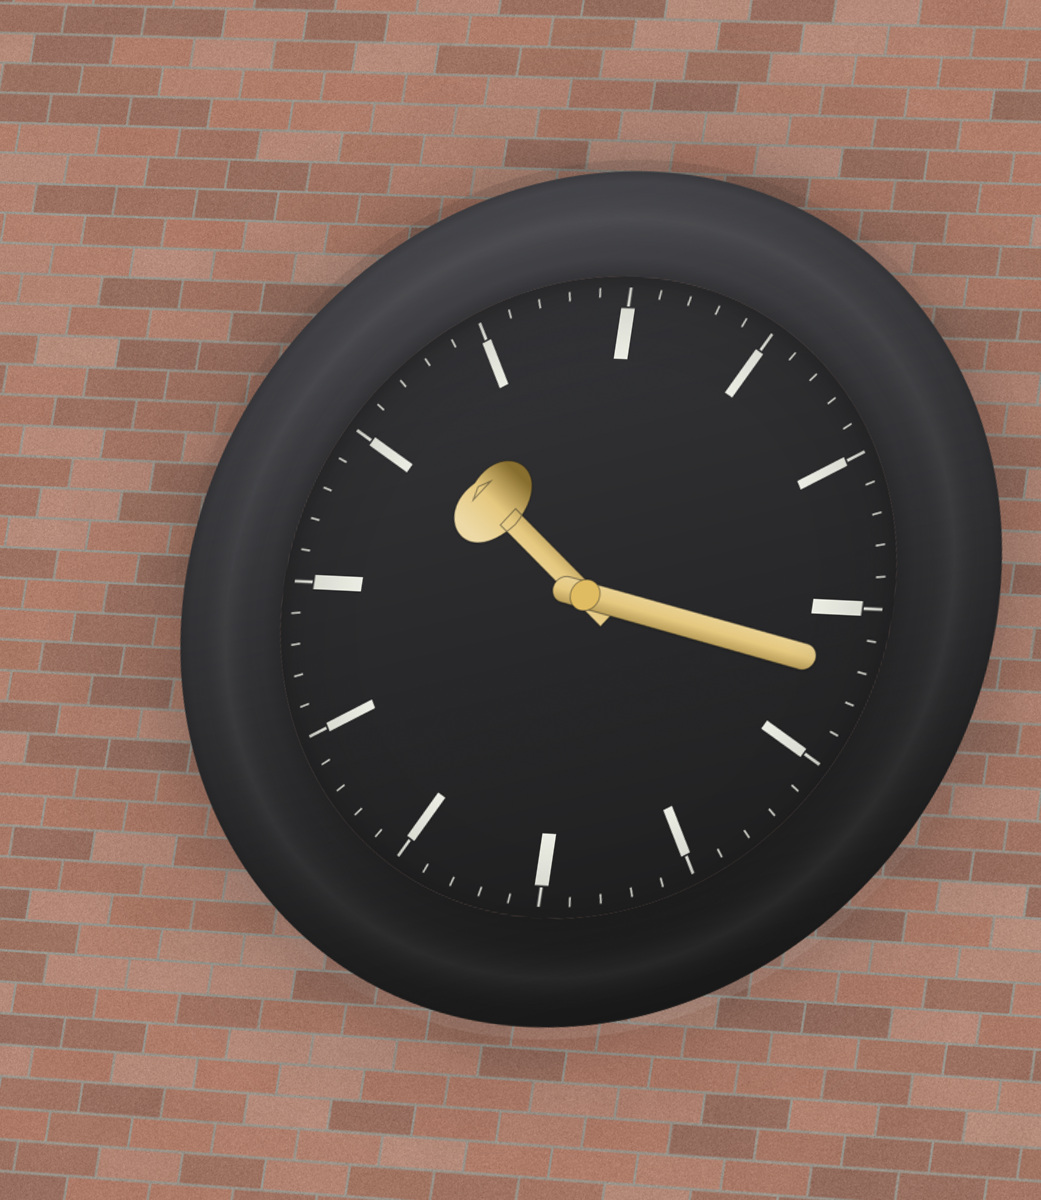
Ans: 10:17
